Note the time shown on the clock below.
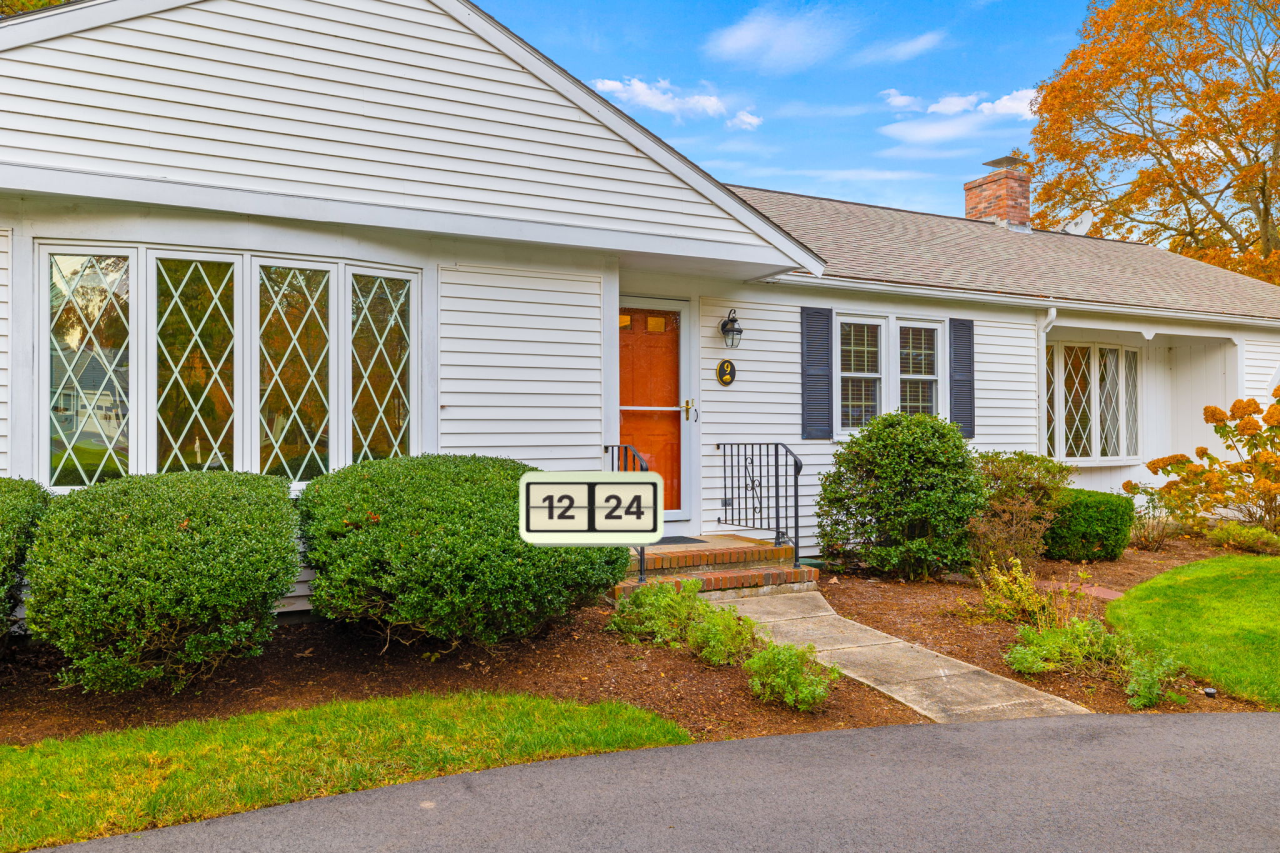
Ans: 12:24
